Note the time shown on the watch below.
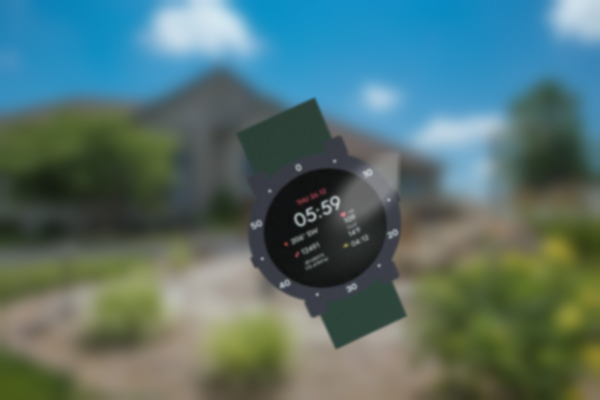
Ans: 5:59
